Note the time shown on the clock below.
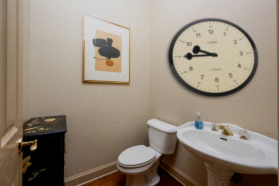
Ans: 9:45
